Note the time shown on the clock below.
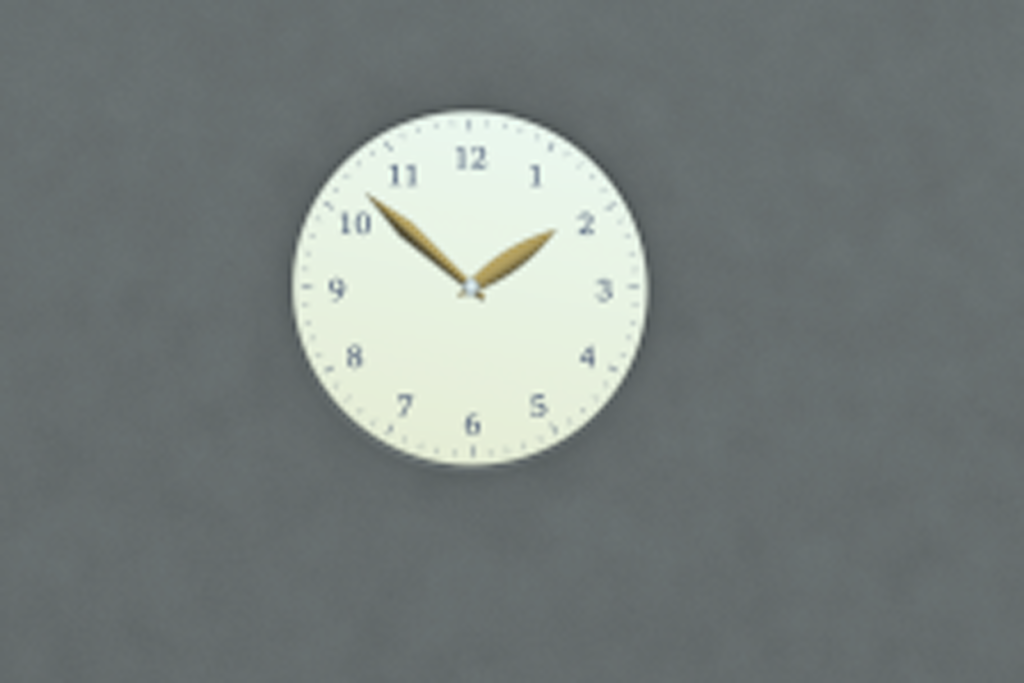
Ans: 1:52
